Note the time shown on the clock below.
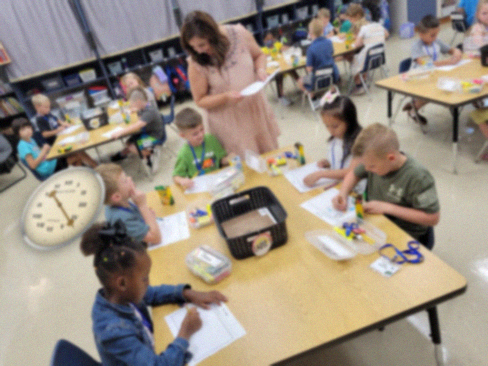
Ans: 10:22
